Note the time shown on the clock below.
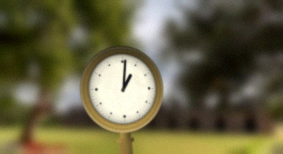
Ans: 1:01
